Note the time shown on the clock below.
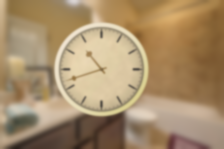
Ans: 10:42
